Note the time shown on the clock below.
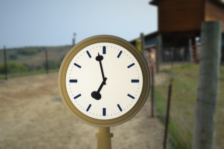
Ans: 6:58
